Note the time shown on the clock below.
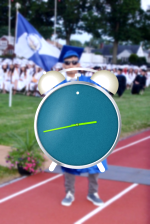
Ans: 2:43
